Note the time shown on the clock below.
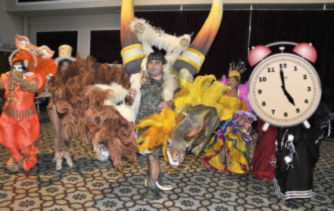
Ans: 4:59
